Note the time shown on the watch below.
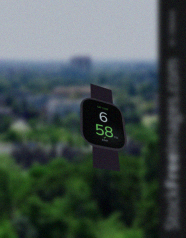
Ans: 6:58
